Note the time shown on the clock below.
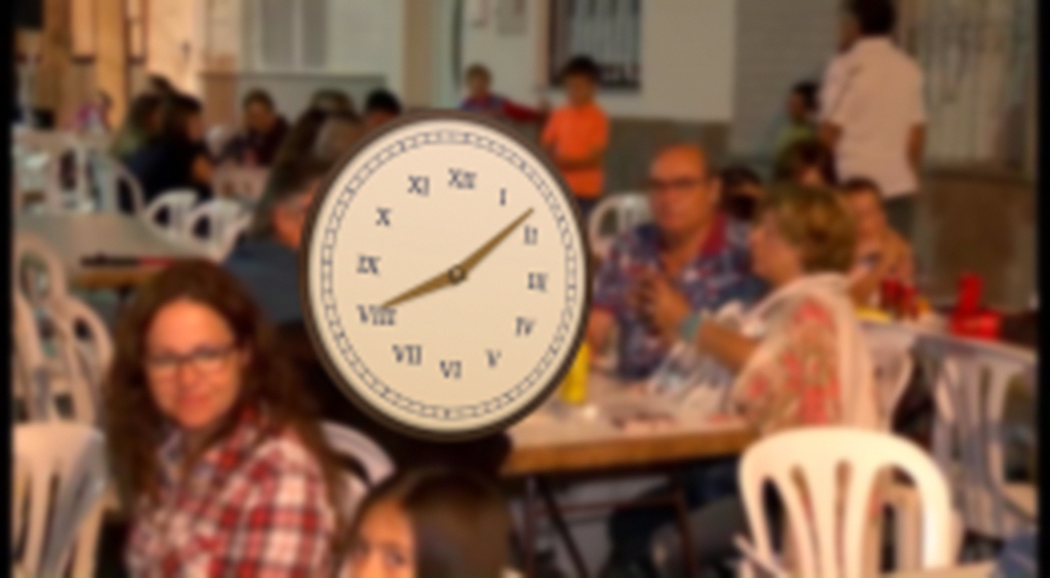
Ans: 8:08
